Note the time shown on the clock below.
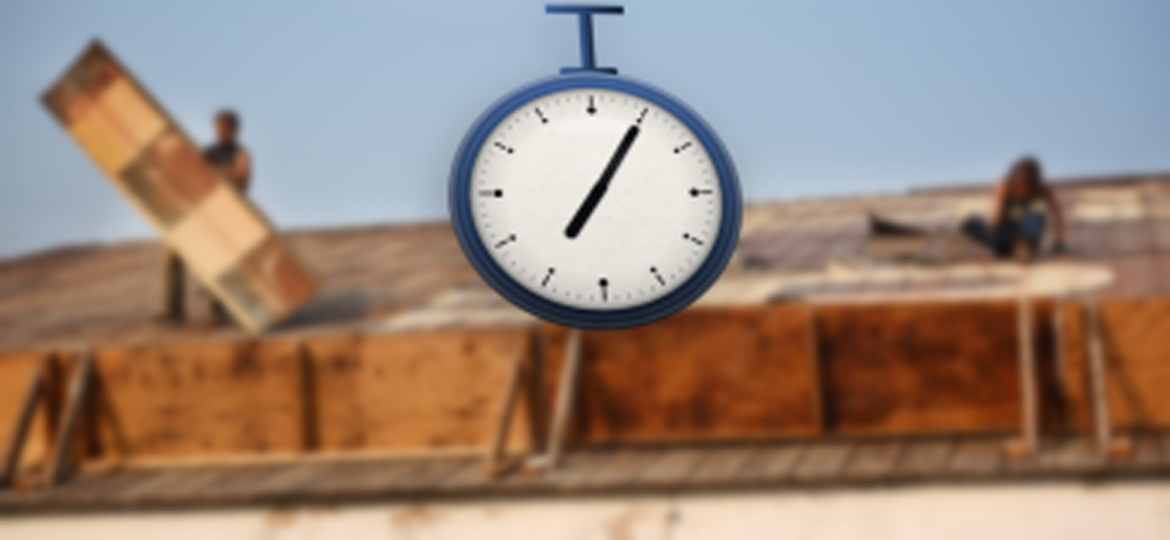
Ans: 7:05
